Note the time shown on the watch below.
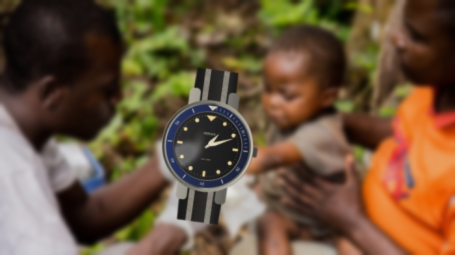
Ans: 1:11
